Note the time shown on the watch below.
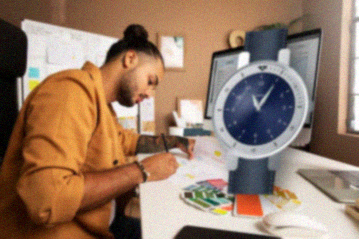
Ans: 11:05
